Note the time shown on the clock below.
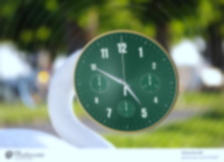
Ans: 4:50
